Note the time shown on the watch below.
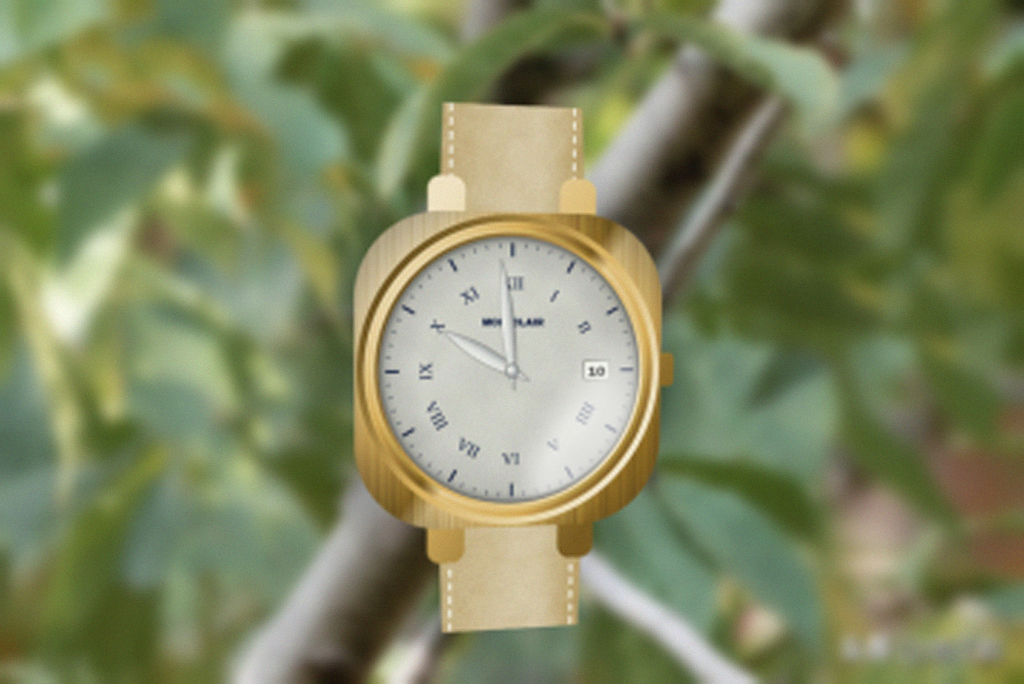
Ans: 9:59
